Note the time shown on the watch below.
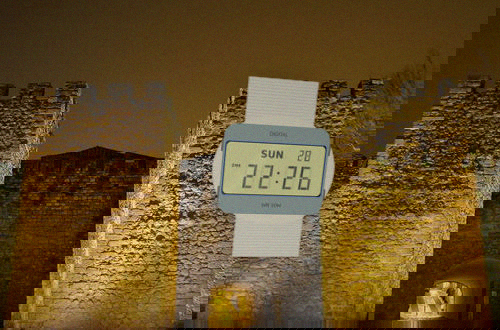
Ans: 22:26
